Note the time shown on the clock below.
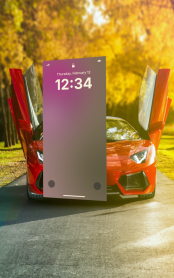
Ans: 12:34
